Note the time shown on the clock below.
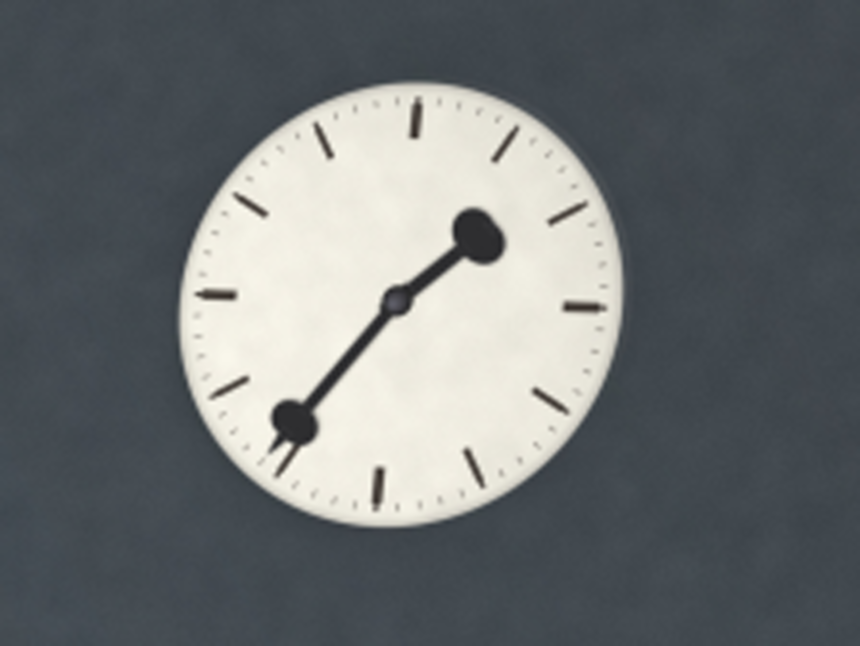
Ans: 1:36
